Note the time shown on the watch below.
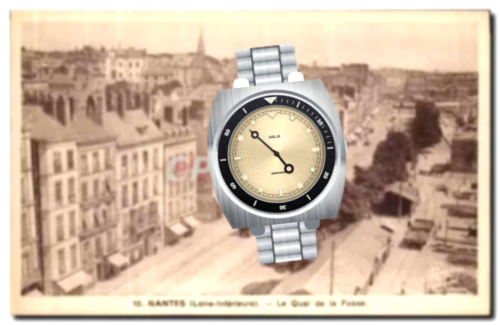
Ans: 4:53
